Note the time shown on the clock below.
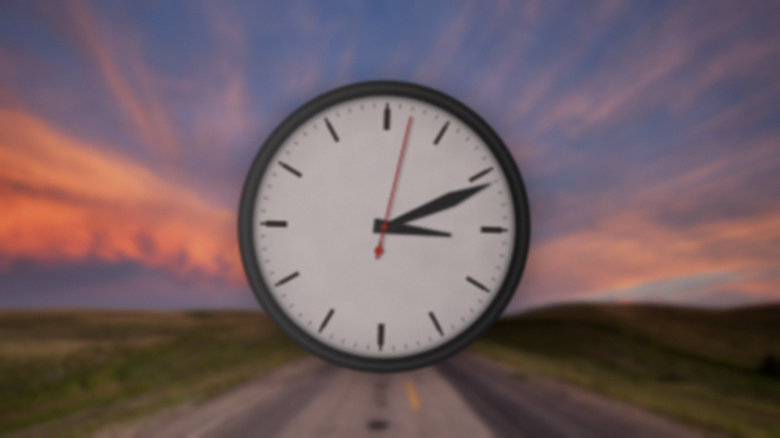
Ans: 3:11:02
